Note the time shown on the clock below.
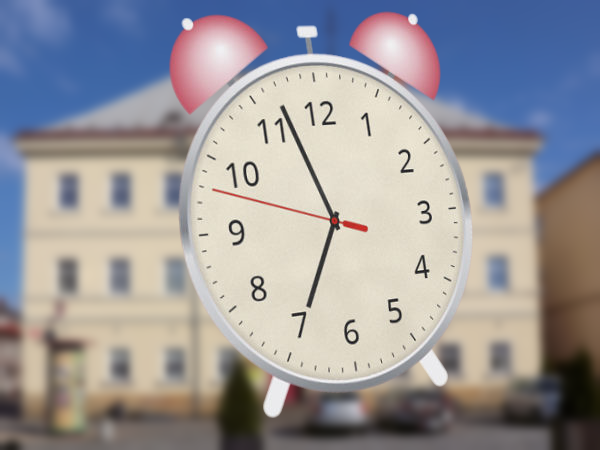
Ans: 6:56:48
